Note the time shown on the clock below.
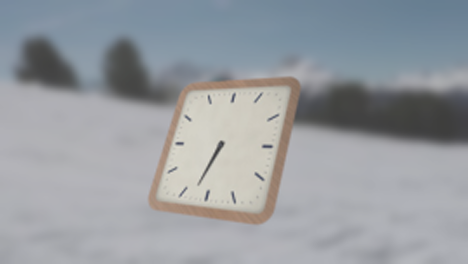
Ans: 6:33
